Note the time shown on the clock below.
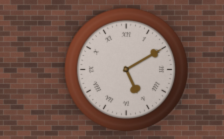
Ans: 5:10
